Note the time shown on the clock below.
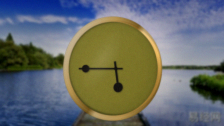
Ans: 5:45
